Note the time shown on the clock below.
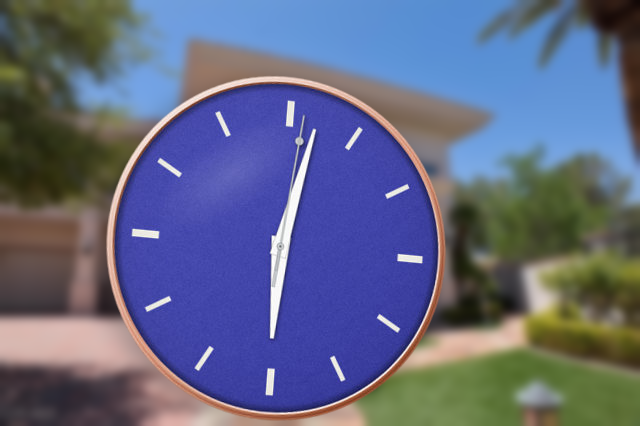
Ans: 6:02:01
